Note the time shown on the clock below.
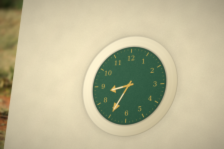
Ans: 8:35
